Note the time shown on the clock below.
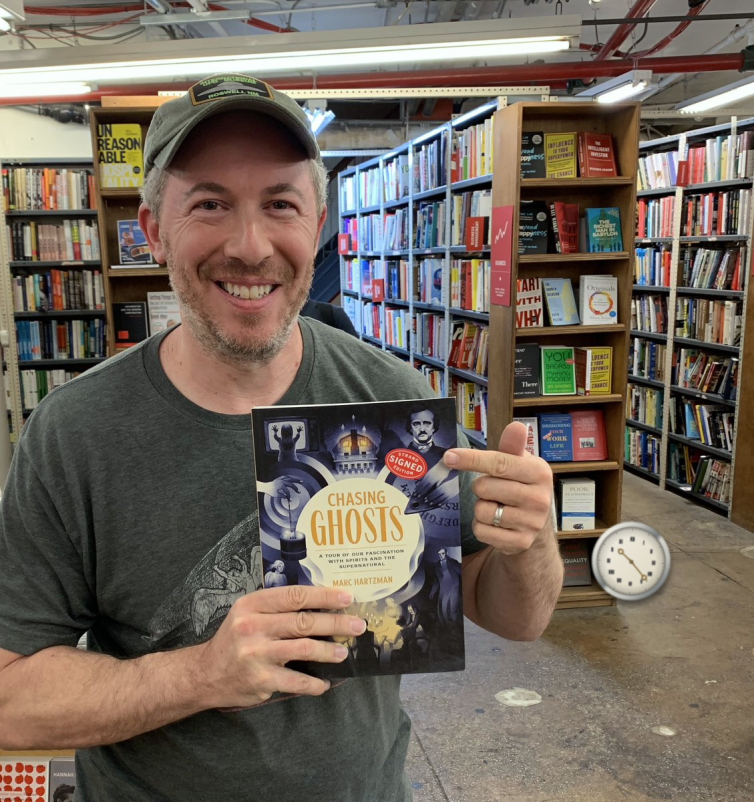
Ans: 10:23
